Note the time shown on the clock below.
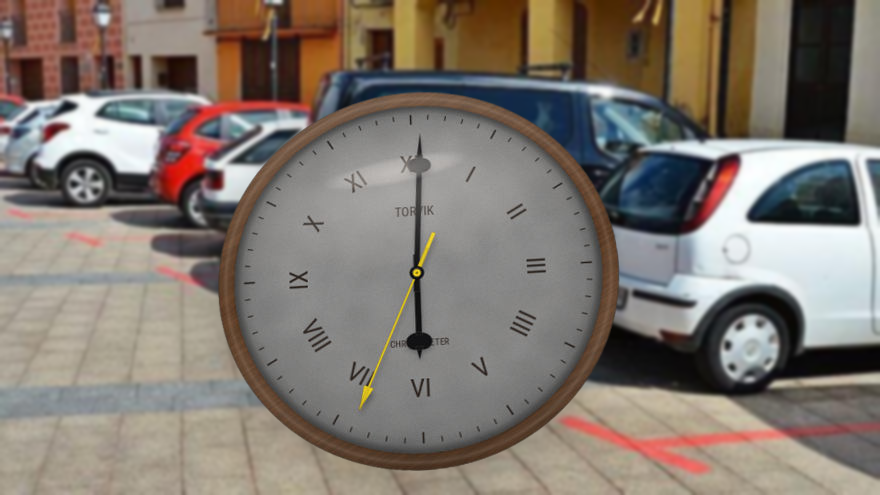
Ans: 6:00:34
